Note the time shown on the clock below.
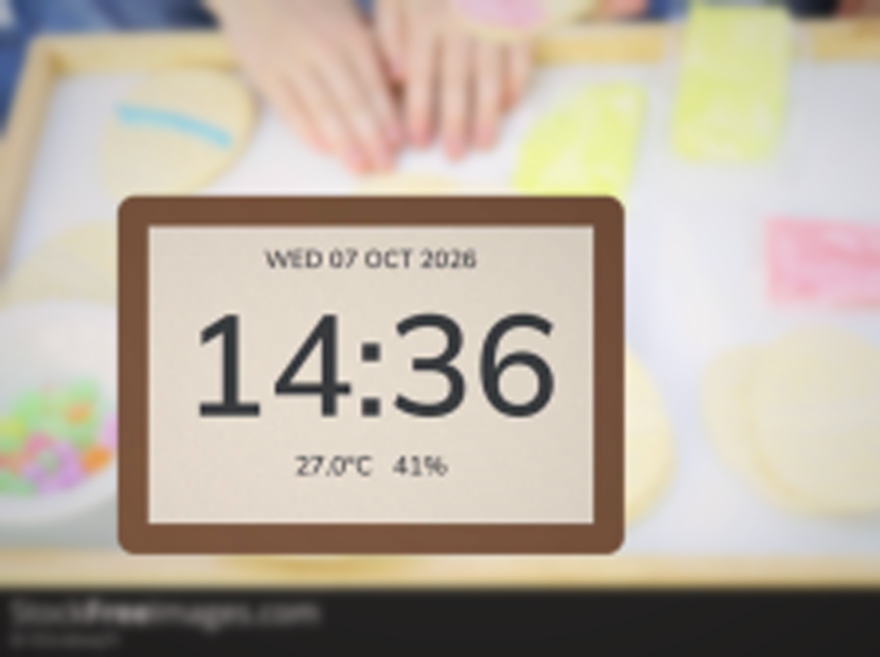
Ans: 14:36
